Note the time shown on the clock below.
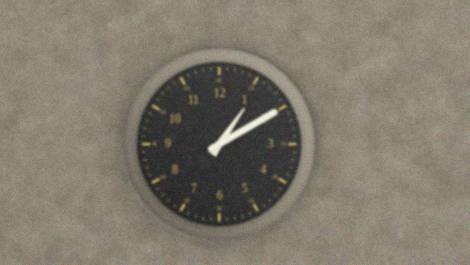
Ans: 1:10
